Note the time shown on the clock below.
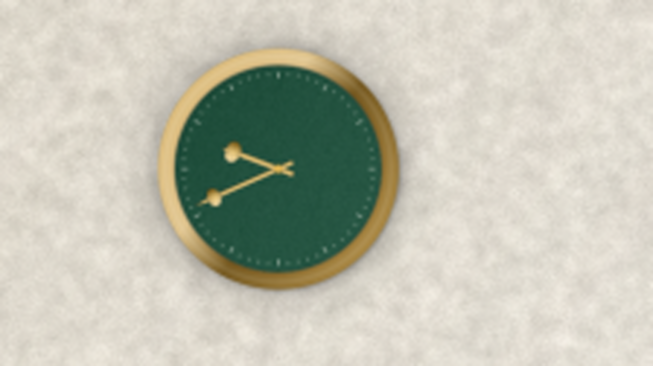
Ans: 9:41
